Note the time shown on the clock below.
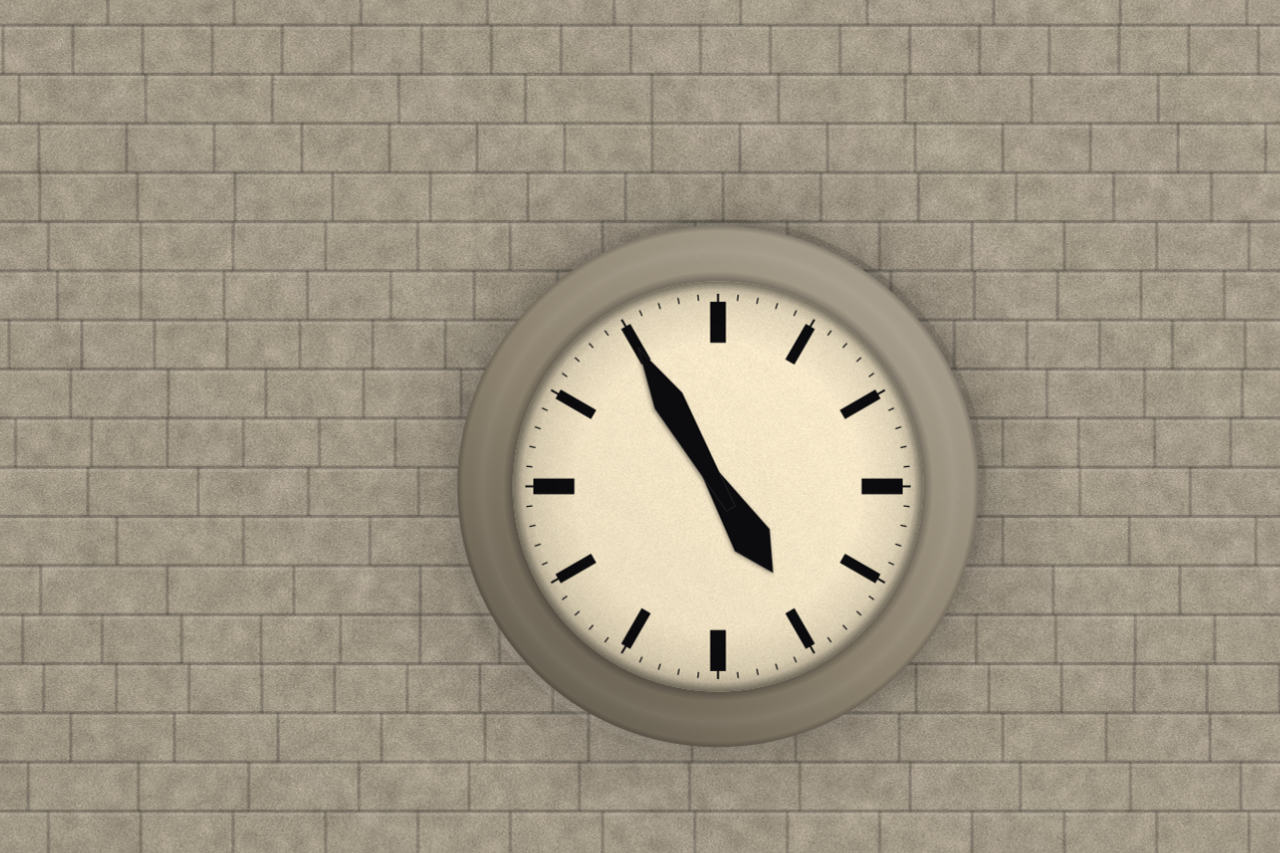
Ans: 4:55
